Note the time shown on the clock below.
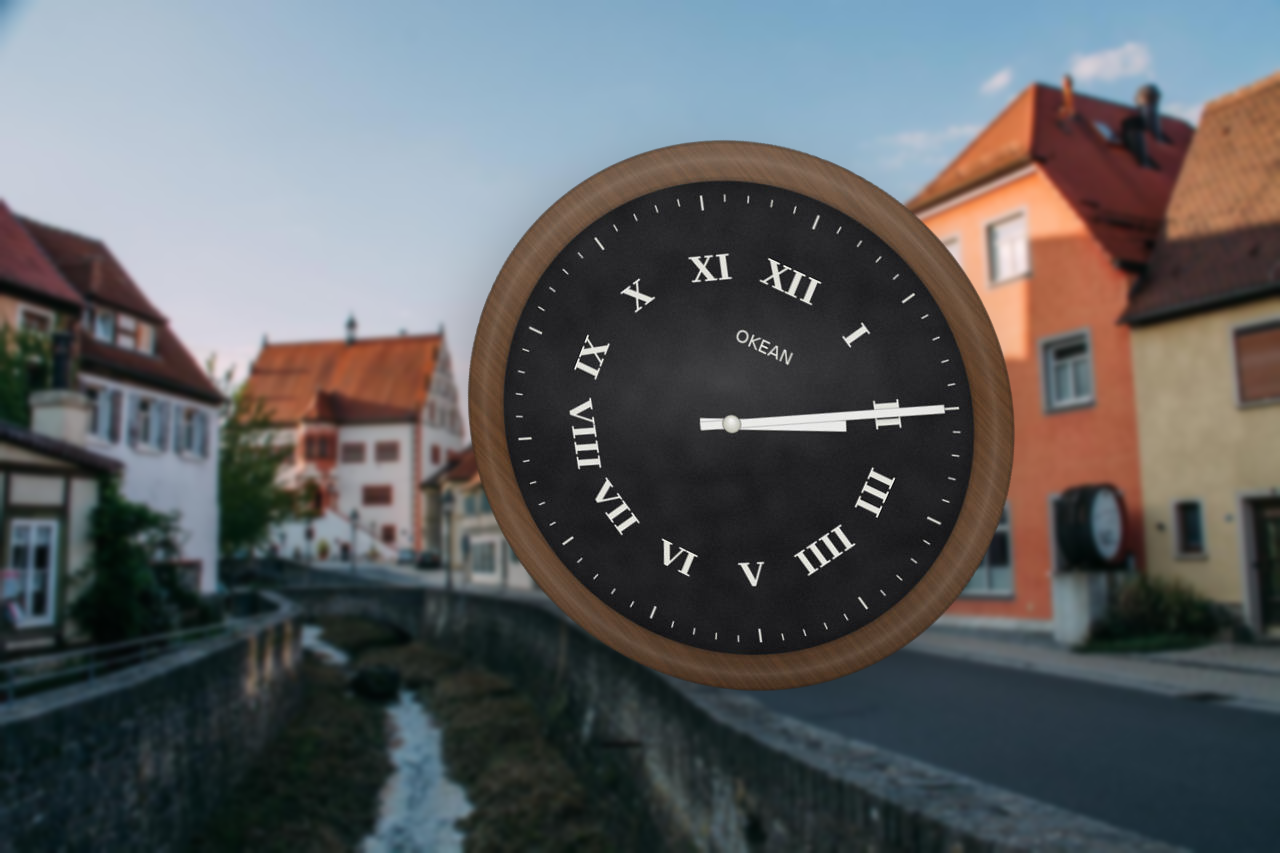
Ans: 2:10
